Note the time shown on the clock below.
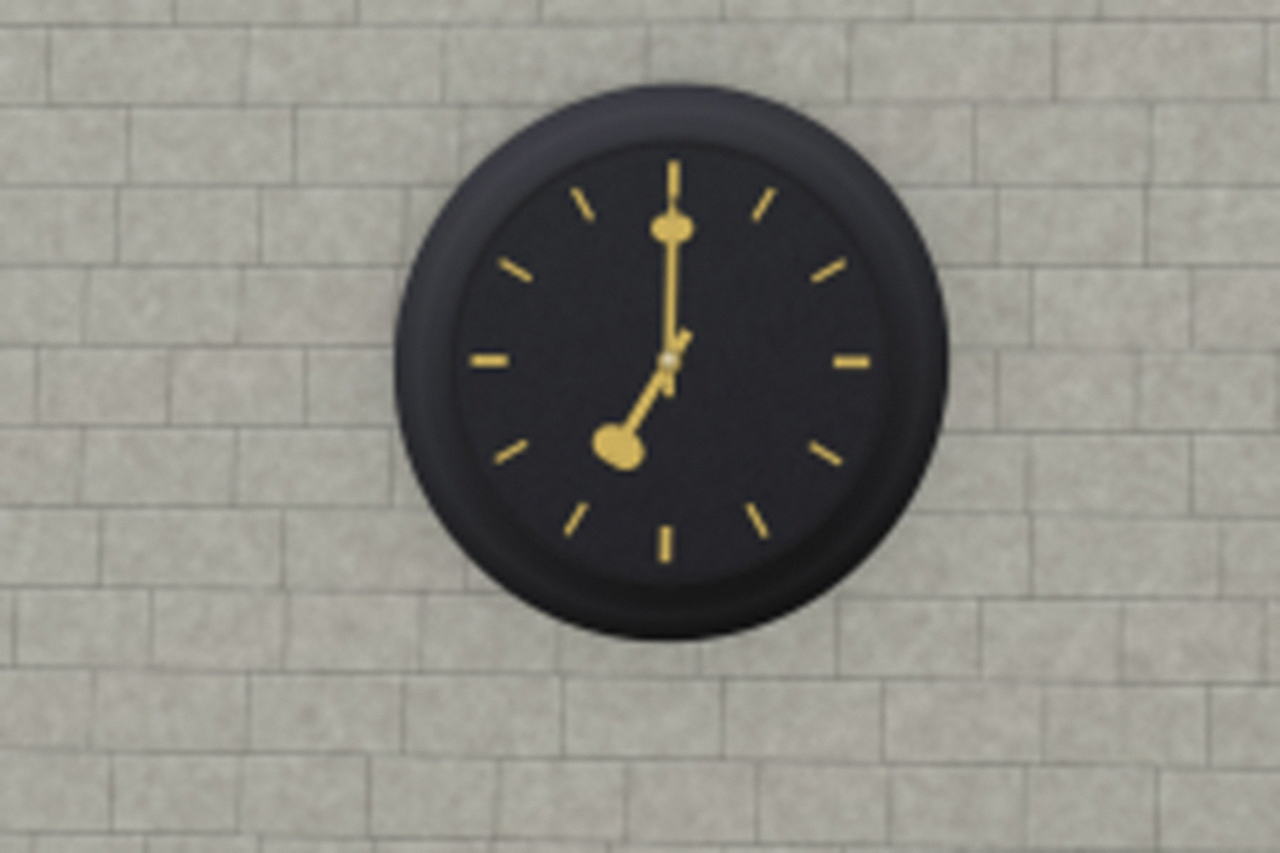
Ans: 7:00
